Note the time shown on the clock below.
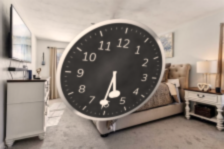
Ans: 5:31
